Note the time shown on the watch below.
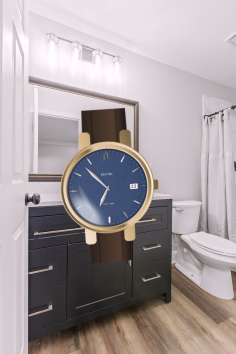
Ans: 6:53
